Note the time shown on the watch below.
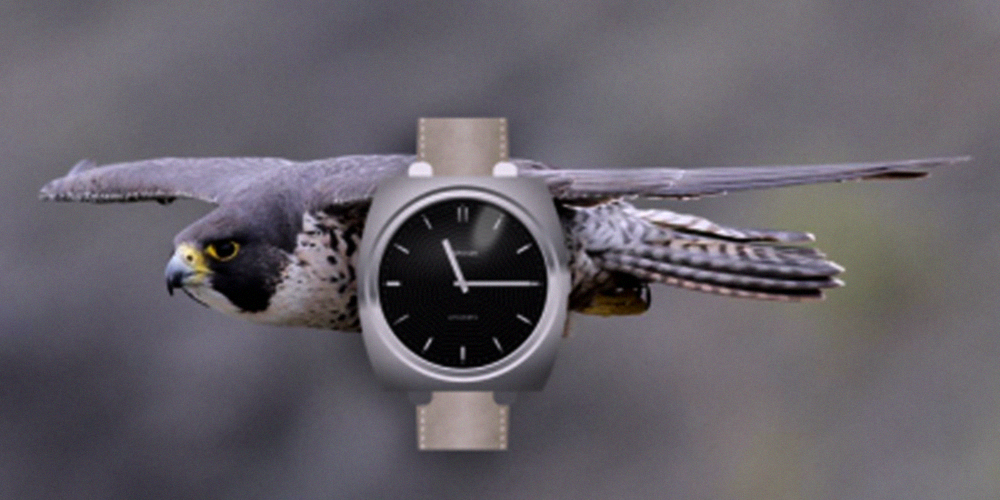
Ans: 11:15
